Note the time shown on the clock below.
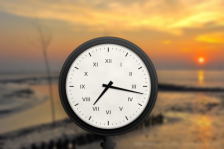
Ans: 7:17
